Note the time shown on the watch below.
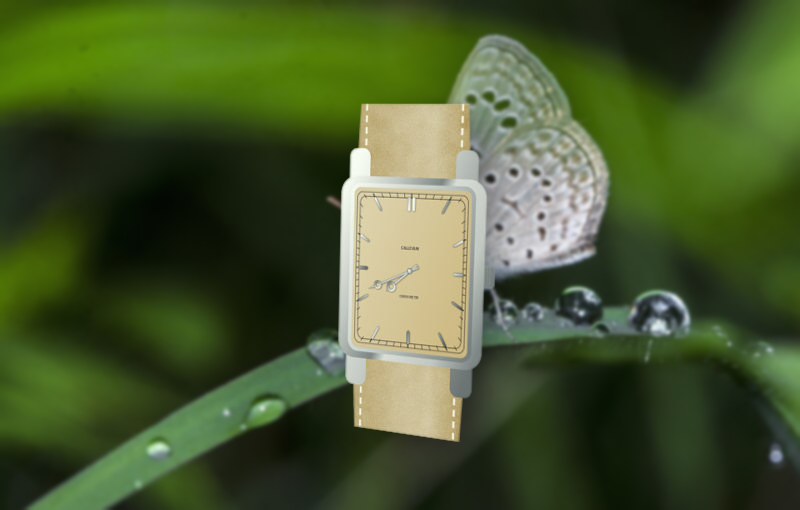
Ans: 7:41
